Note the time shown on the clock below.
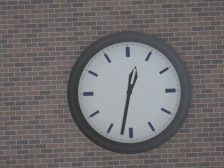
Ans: 12:32
